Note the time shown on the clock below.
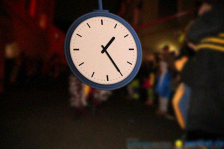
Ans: 1:25
